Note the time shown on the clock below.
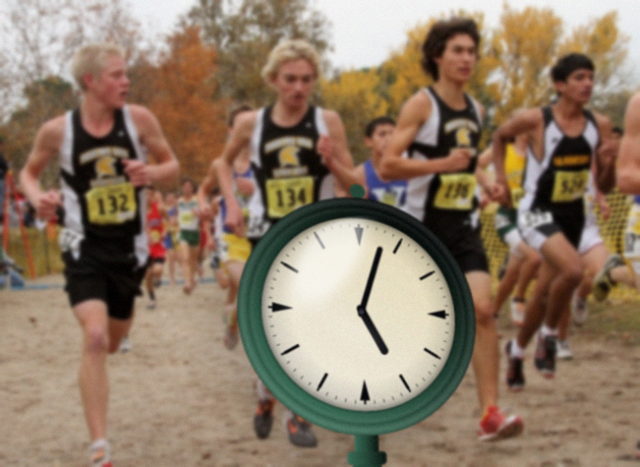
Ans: 5:03
